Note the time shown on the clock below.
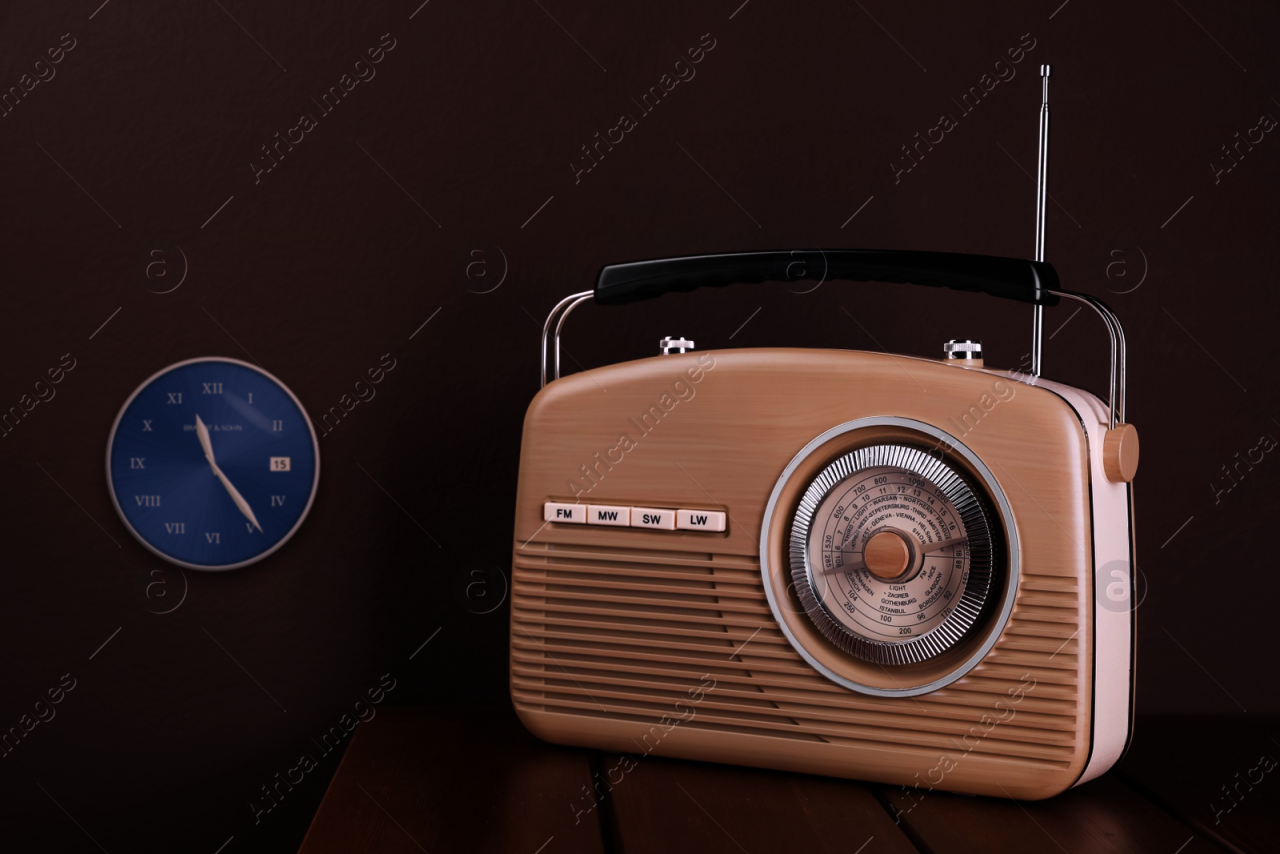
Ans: 11:24
